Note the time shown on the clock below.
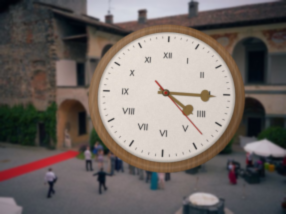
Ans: 4:15:23
